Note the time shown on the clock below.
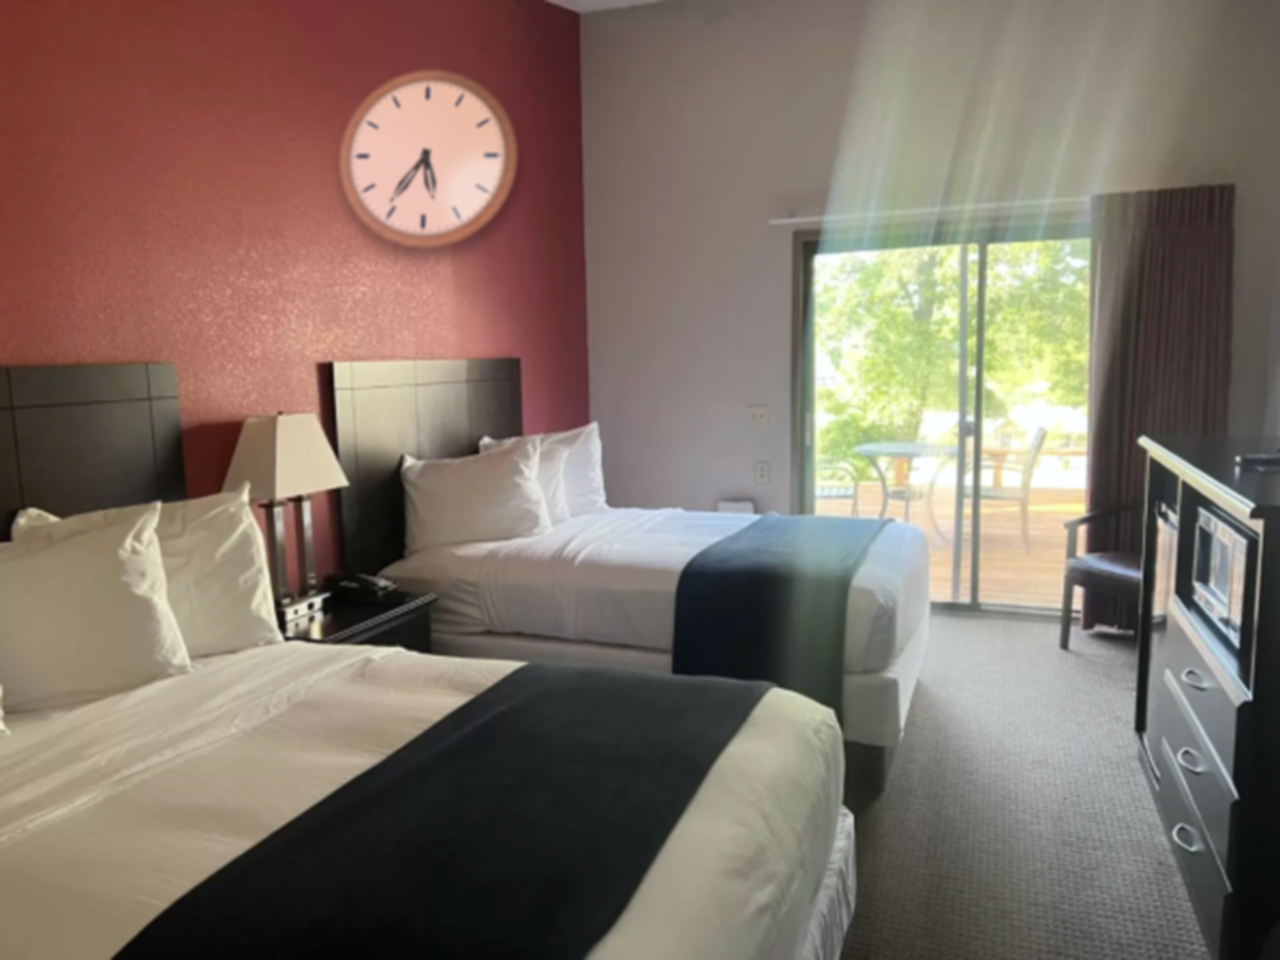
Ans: 5:36
